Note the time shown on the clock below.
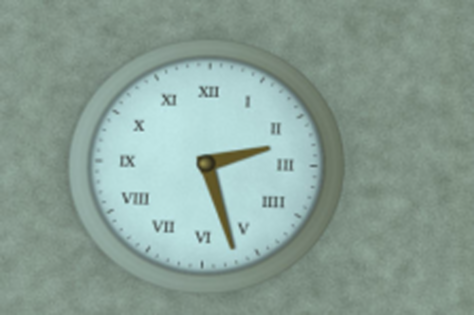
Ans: 2:27
